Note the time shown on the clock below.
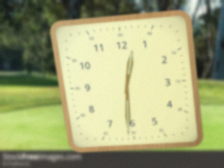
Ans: 12:31
